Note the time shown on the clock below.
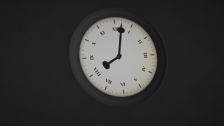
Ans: 8:02
